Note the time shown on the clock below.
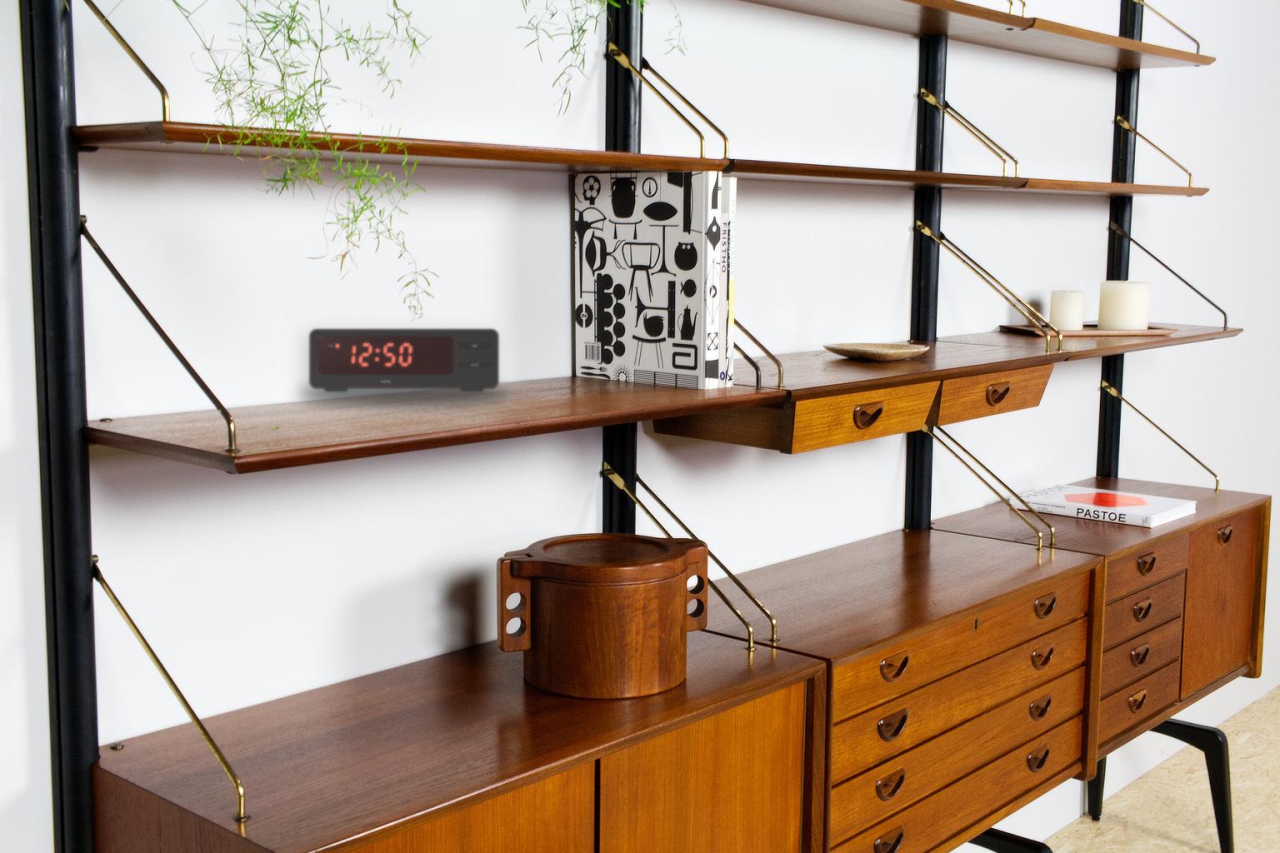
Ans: 12:50
